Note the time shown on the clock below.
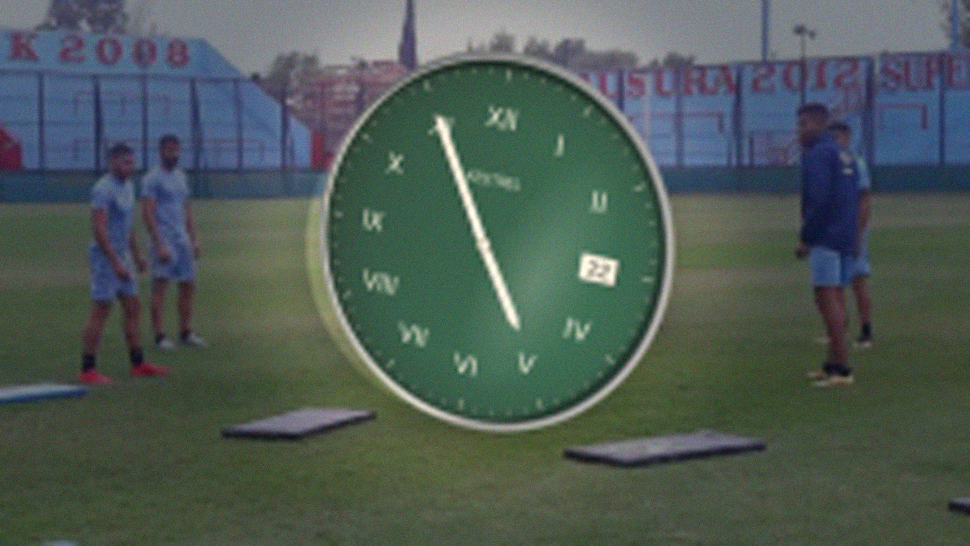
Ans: 4:55
